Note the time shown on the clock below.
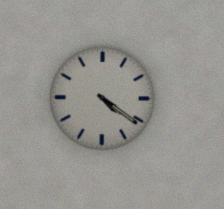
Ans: 4:21
